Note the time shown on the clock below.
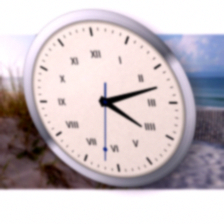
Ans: 4:12:32
